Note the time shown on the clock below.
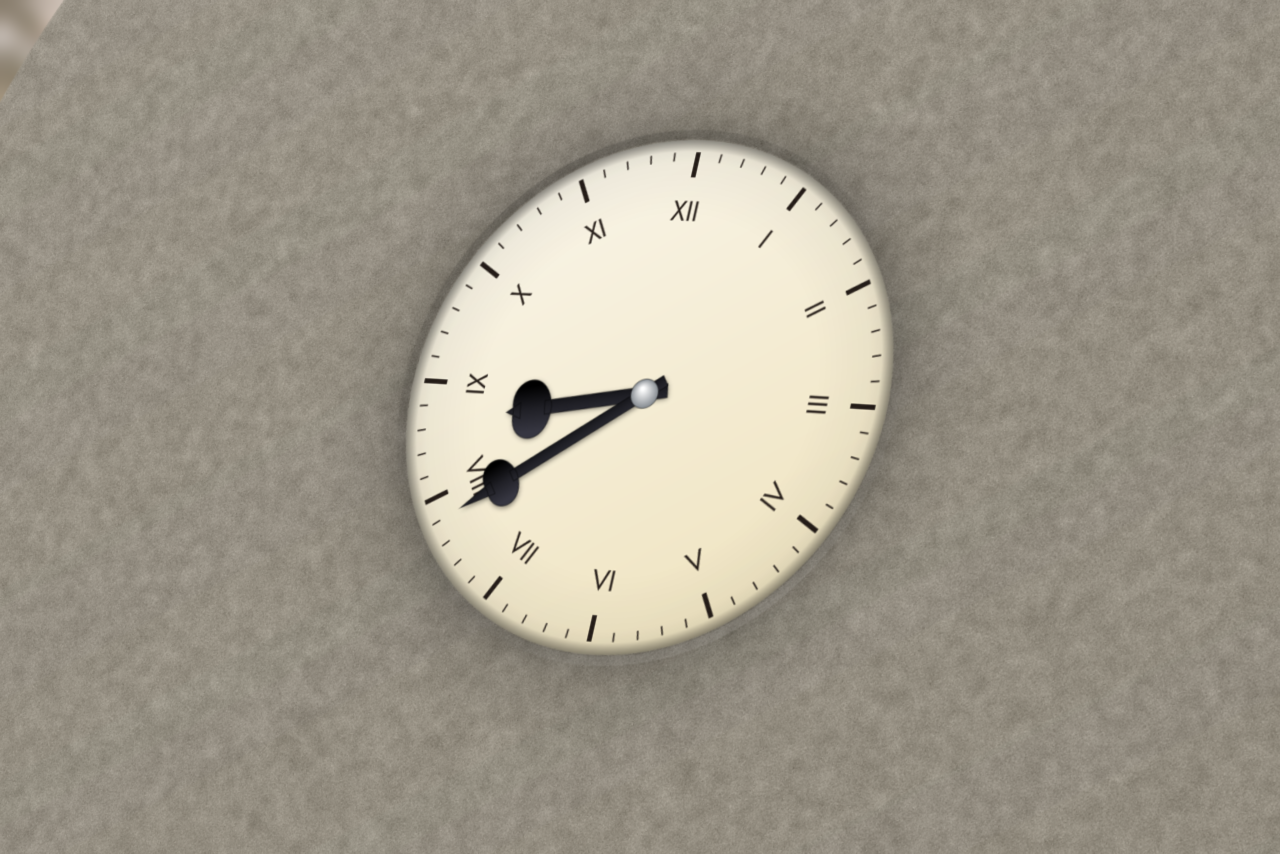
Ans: 8:39
